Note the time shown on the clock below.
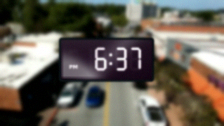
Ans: 6:37
